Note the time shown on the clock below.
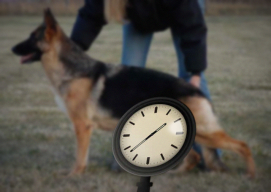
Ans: 1:38
